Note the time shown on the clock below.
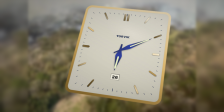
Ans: 6:10
